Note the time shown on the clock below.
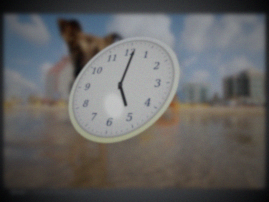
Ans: 5:01
